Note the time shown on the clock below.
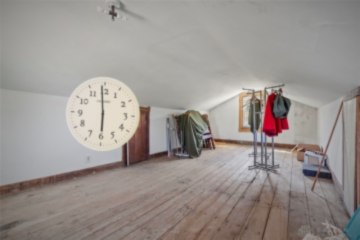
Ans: 5:59
